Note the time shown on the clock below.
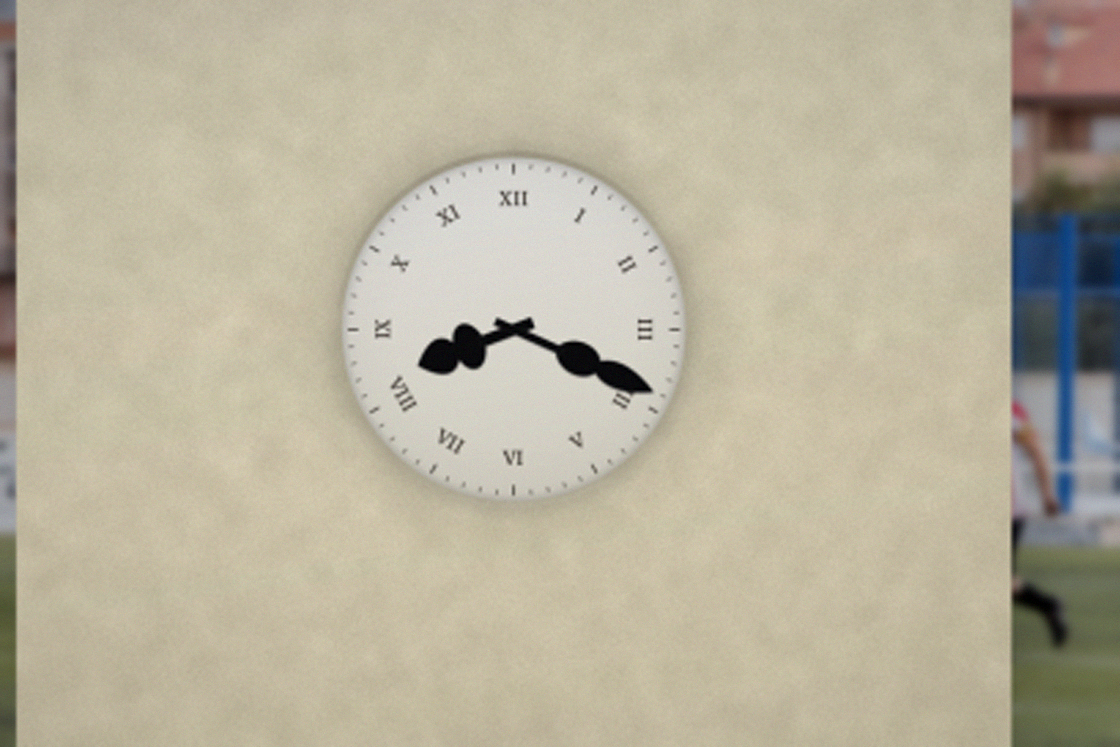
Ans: 8:19
